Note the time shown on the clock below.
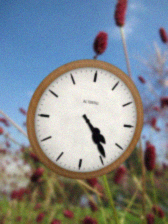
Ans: 4:24
